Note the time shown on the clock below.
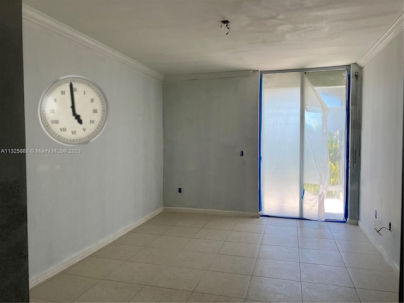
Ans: 4:59
